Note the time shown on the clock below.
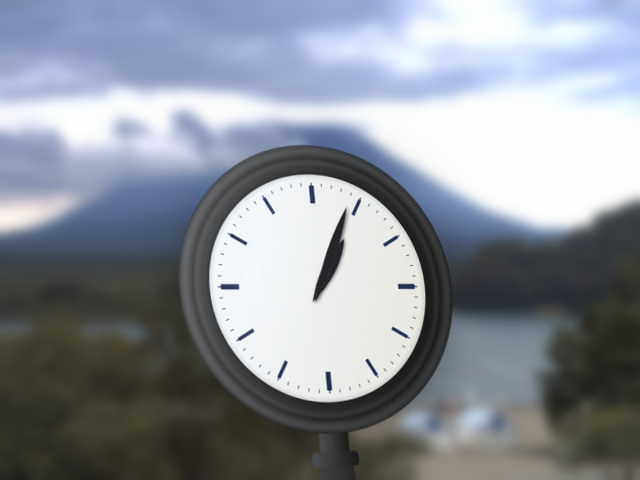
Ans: 1:04
